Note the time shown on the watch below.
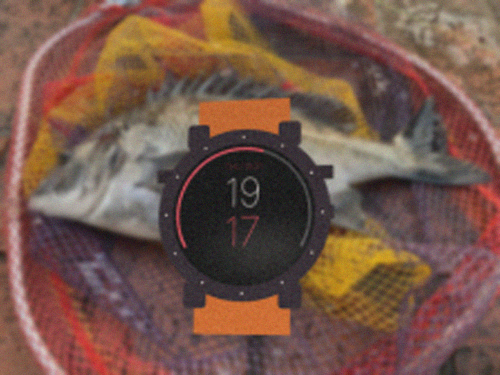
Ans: 19:17
